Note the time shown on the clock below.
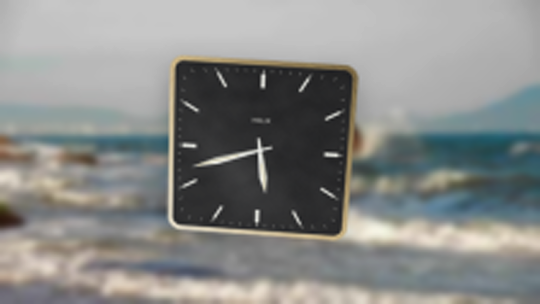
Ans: 5:42
